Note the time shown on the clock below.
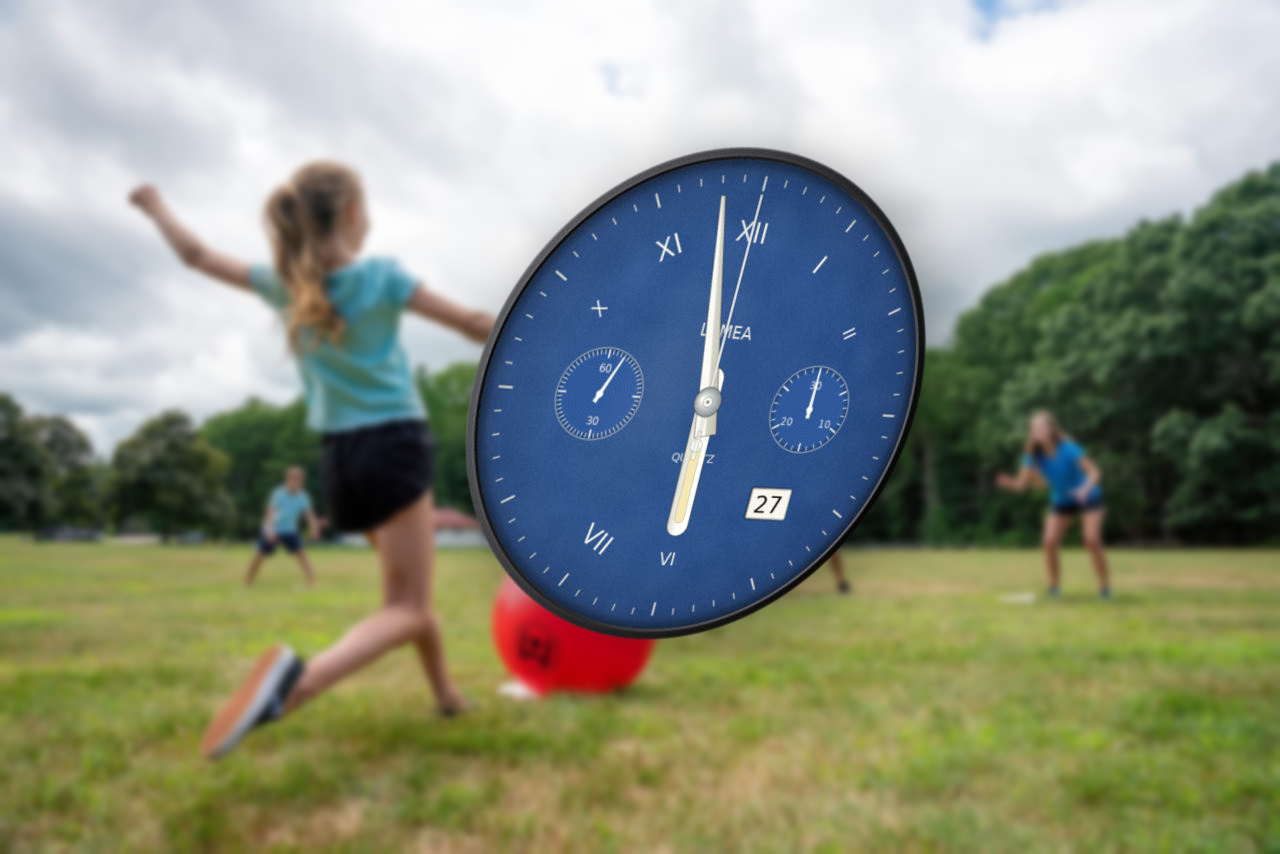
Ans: 5:58:04
